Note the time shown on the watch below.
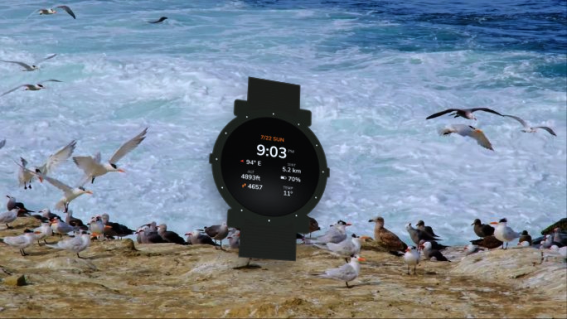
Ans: 9:03
